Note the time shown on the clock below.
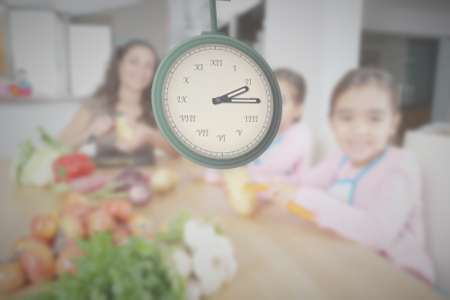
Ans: 2:15
